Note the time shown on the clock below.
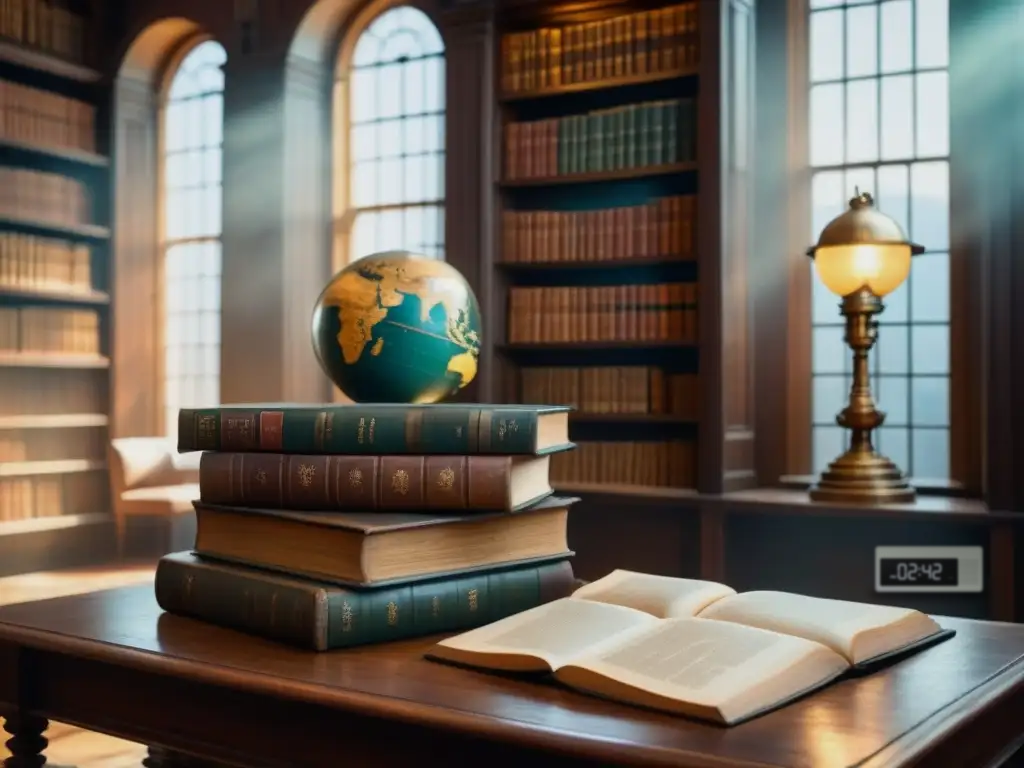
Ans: 2:42
